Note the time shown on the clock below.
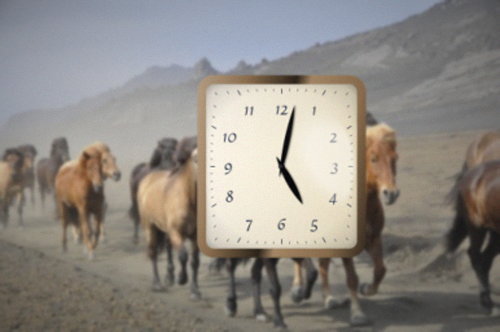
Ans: 5:02
